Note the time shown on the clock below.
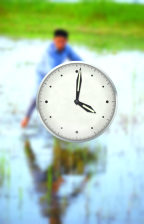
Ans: 4:01
